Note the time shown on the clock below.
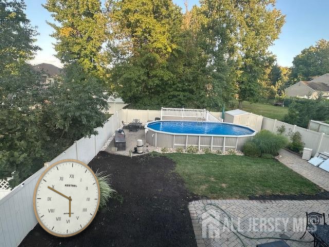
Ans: 5:49
